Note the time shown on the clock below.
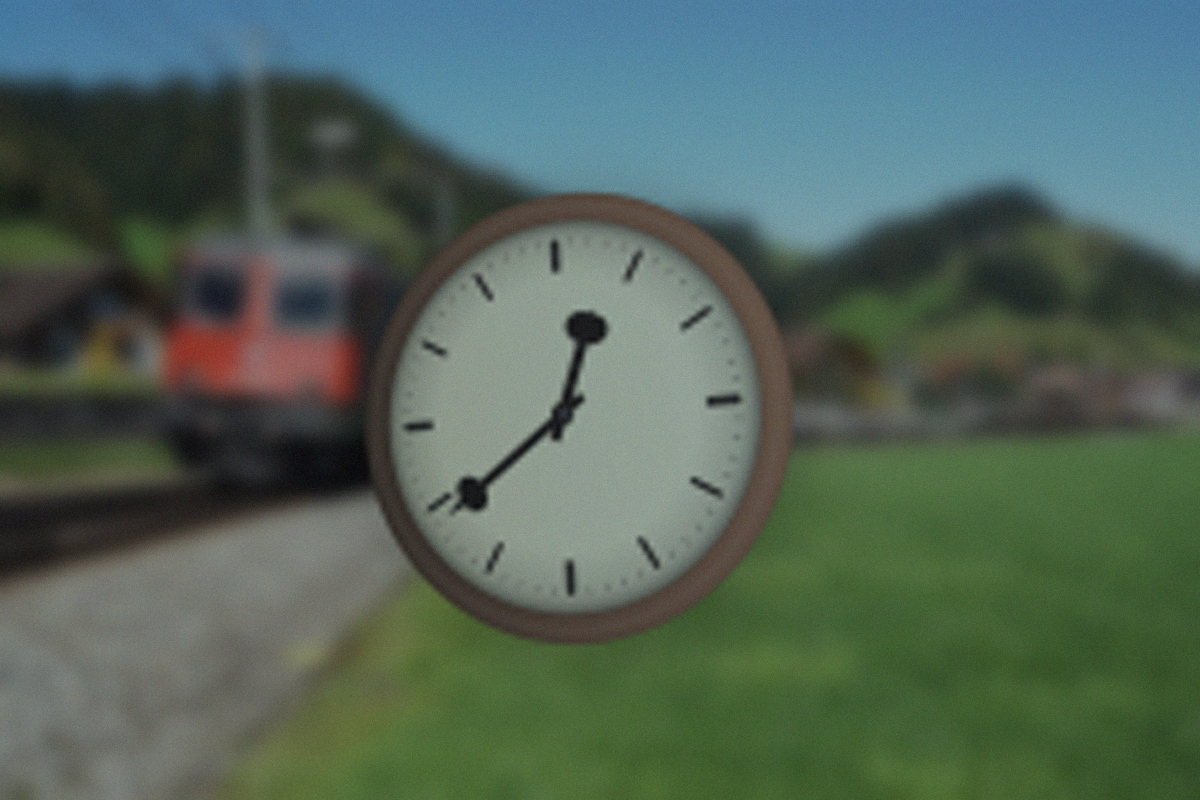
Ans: 12:39
